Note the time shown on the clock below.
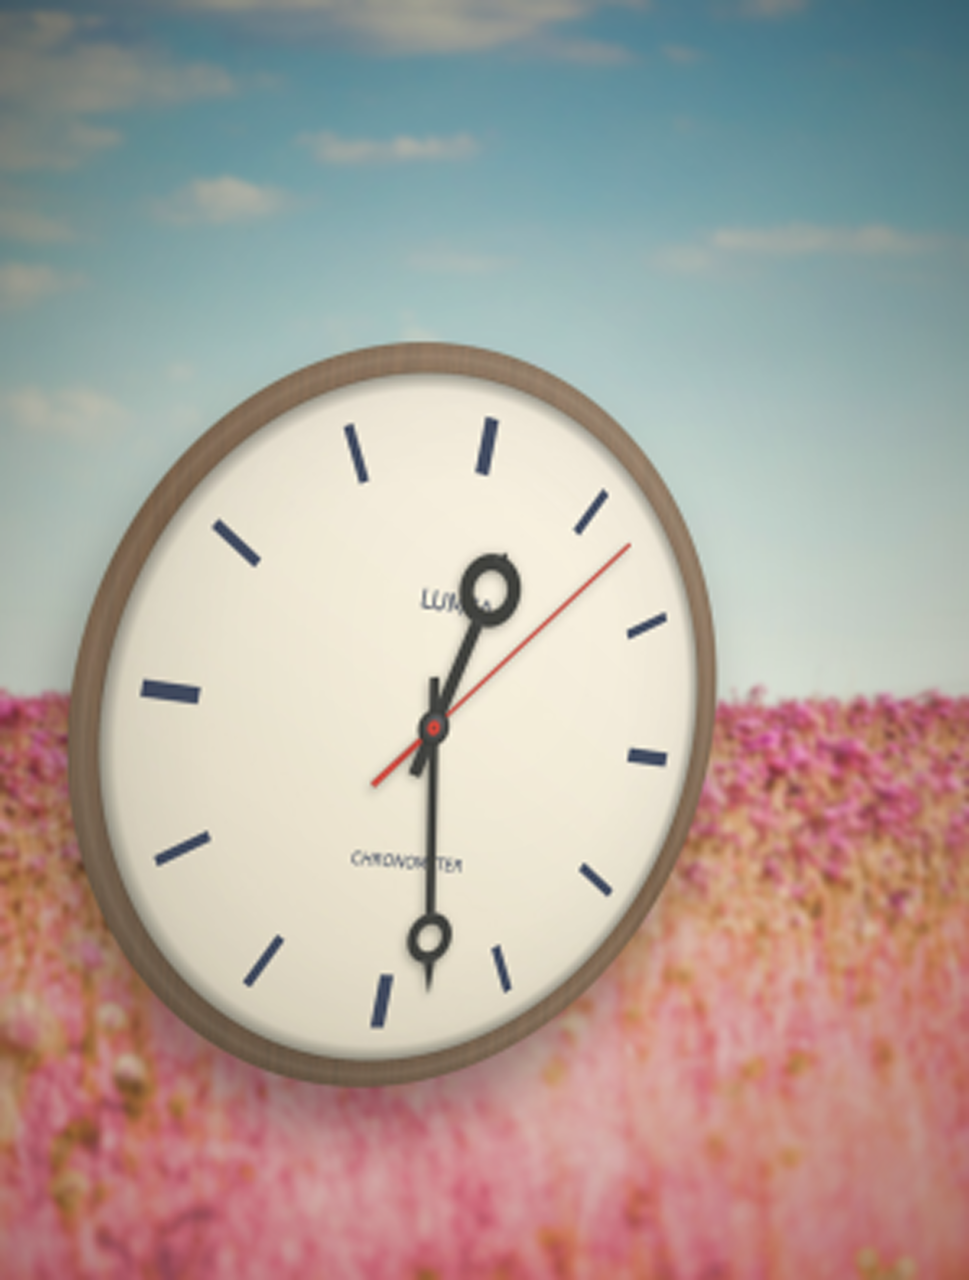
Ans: 12:28:07
